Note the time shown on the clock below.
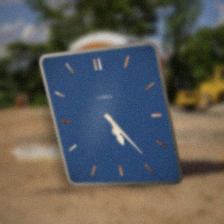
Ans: 5:24
